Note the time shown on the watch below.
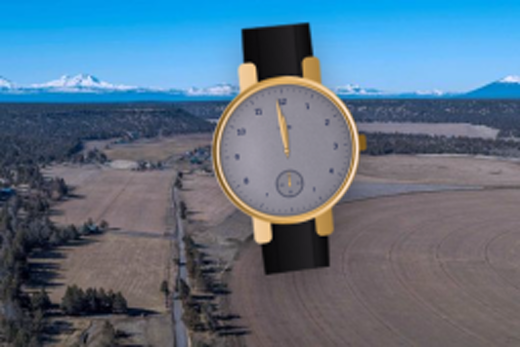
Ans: 11:59
